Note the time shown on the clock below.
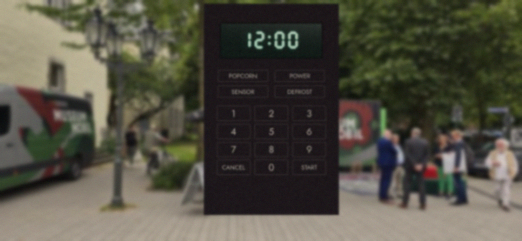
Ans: 12:00
